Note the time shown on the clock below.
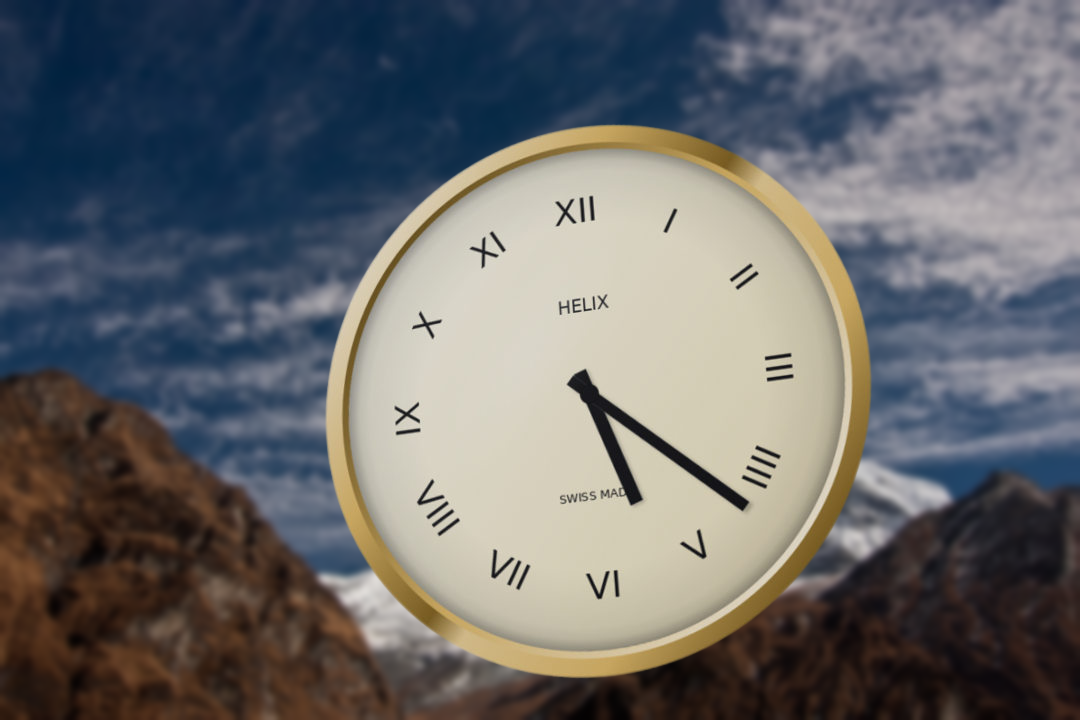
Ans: 5:22
